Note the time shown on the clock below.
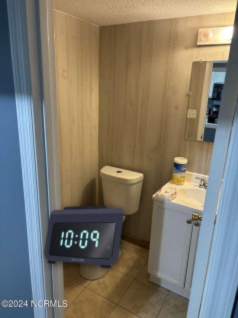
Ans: 10:09
